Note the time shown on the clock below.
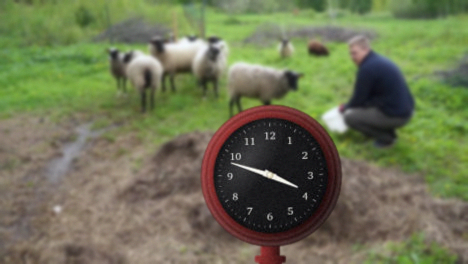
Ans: 3:48
